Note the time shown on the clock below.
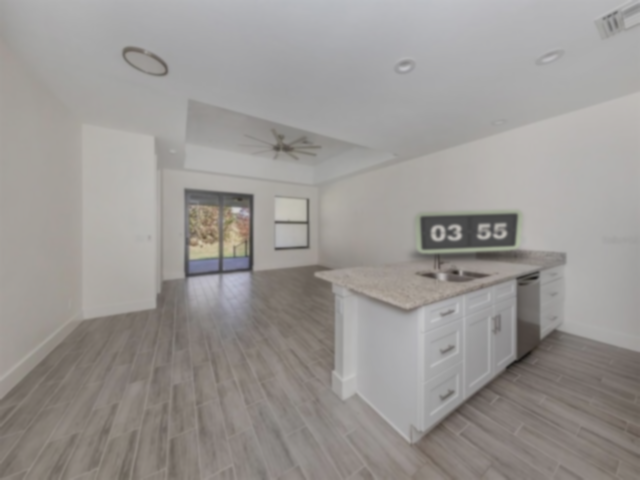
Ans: 3:55
